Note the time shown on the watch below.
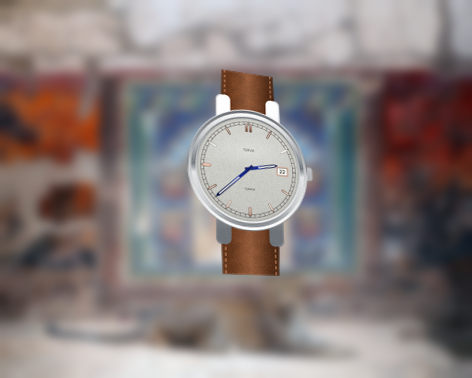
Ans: 2:38
